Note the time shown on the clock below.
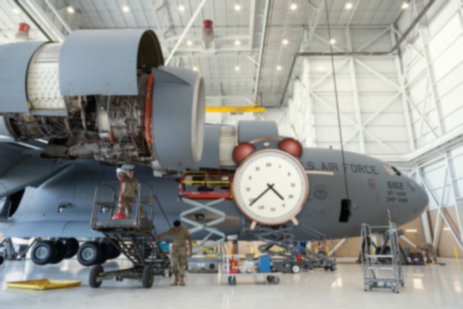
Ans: 4:39
